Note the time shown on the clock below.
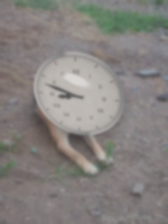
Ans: 8:48
